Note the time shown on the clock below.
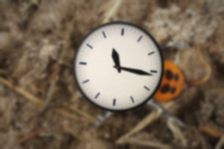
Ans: 11:16
